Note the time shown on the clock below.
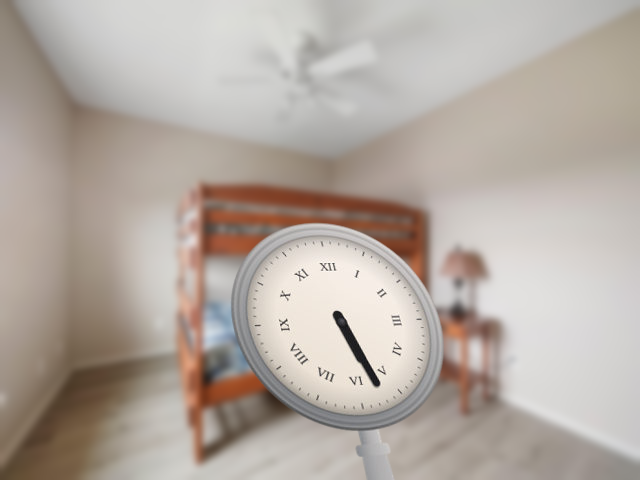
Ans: 5:27
